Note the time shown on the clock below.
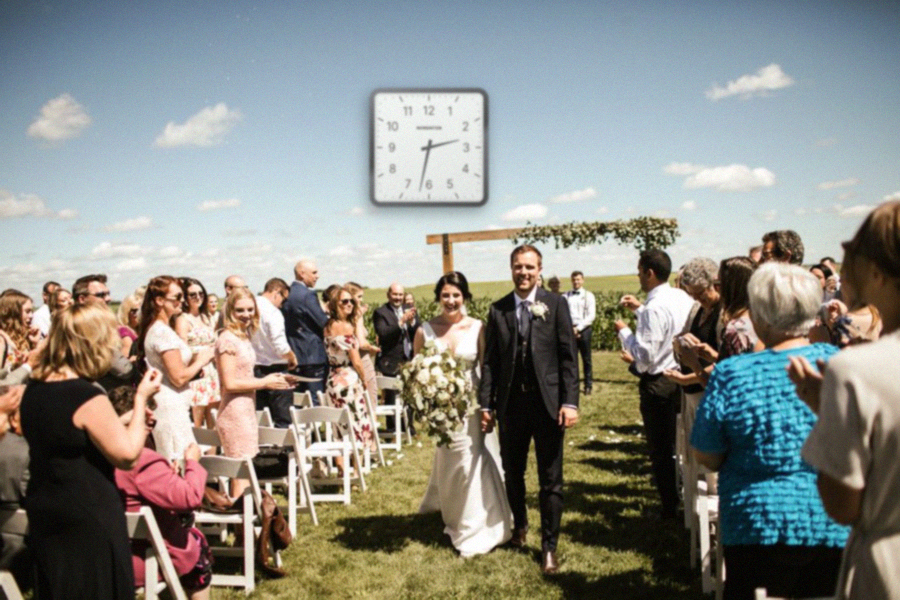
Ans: 2:32
